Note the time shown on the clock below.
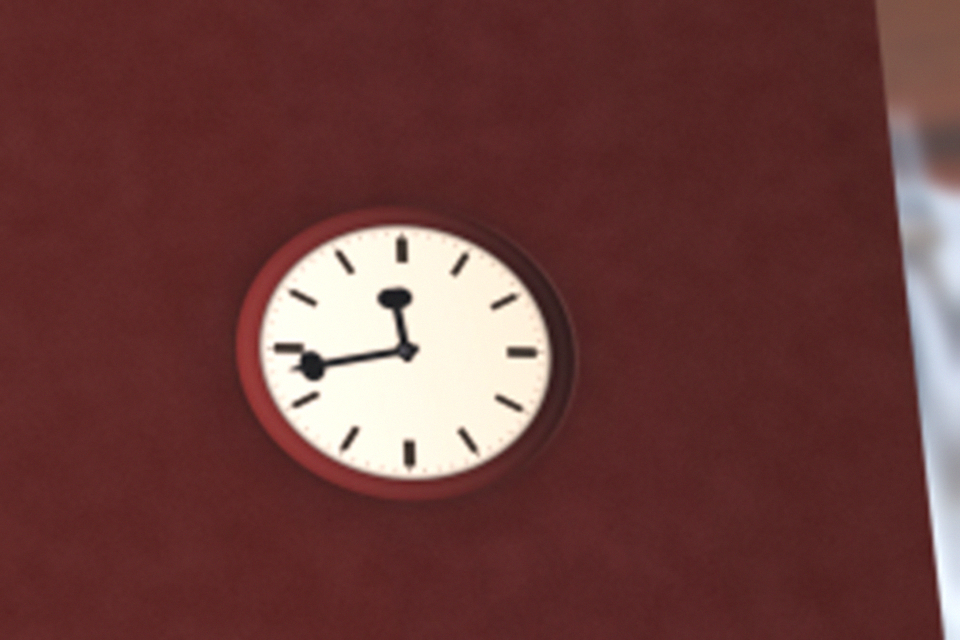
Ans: 11:43
